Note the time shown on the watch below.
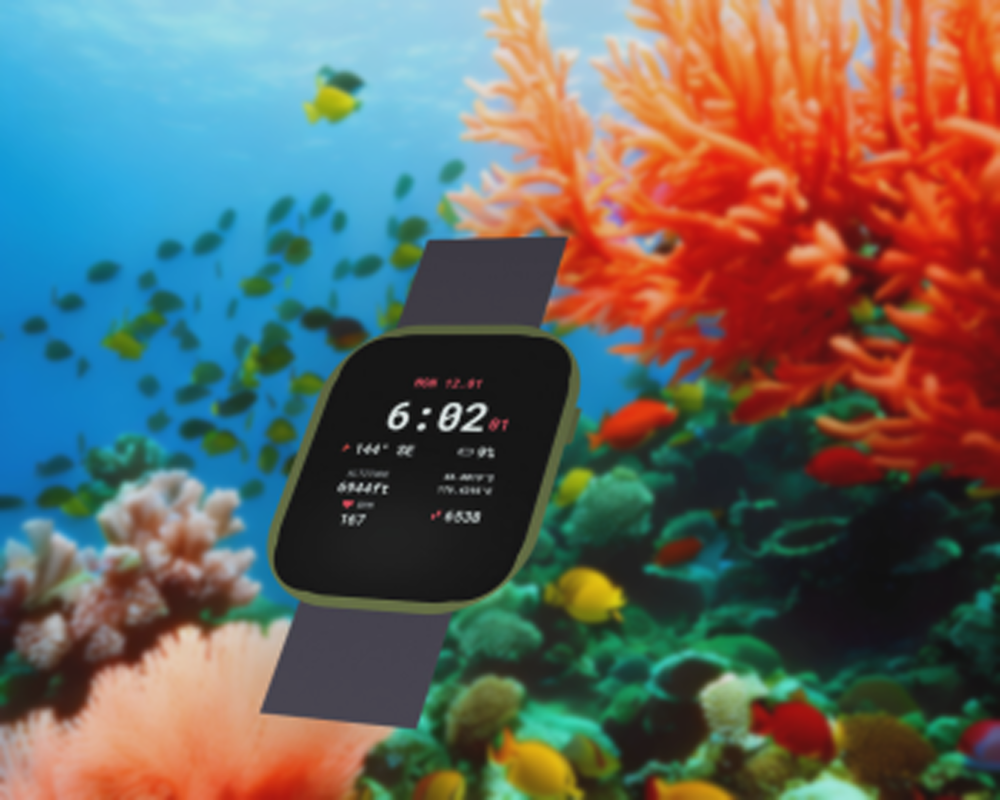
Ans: 6:02
